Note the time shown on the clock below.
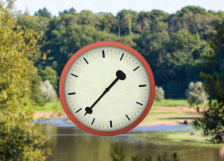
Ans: 1:38
